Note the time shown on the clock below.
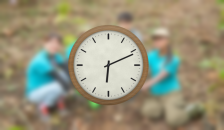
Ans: 6:11
